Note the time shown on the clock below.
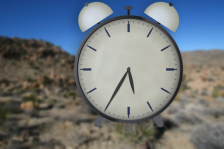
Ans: 5:35
